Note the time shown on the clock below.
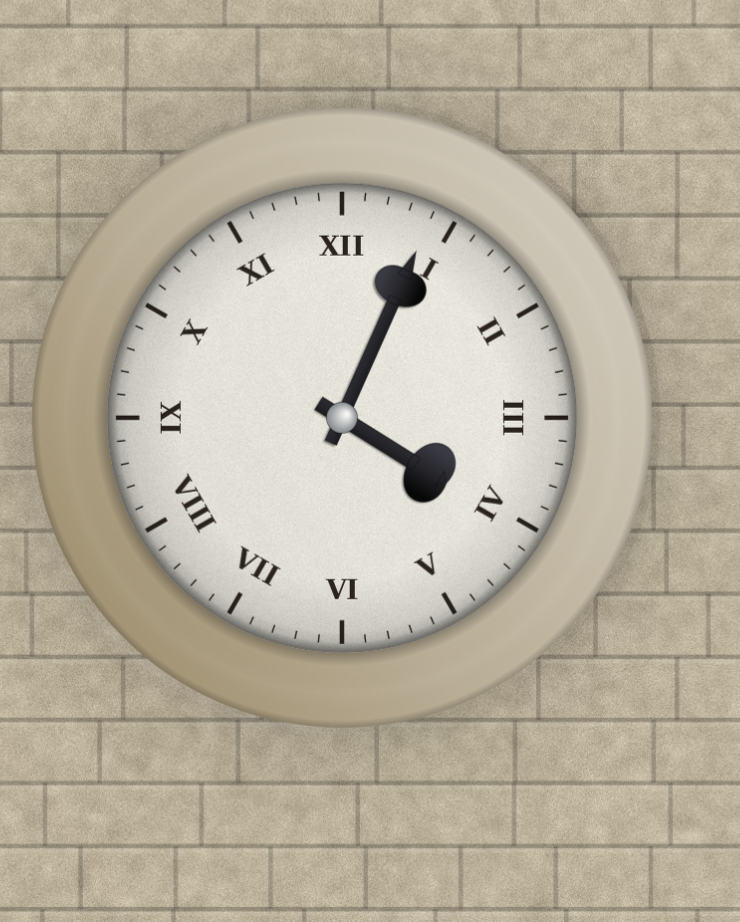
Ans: 4:04
